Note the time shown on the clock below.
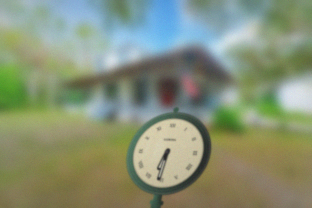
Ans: 6:31
